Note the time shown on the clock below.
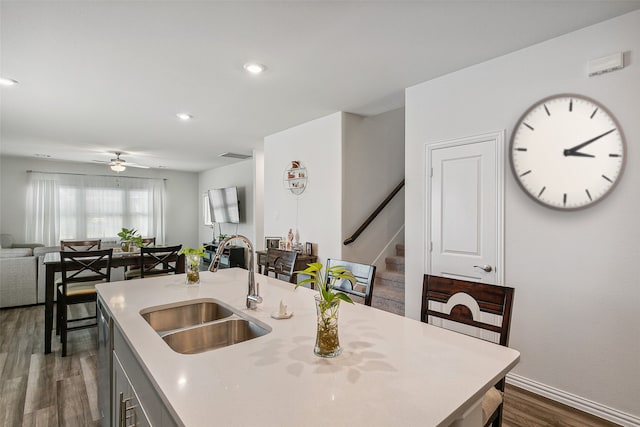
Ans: 3:10
